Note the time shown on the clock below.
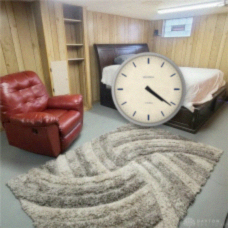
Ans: 4:21
